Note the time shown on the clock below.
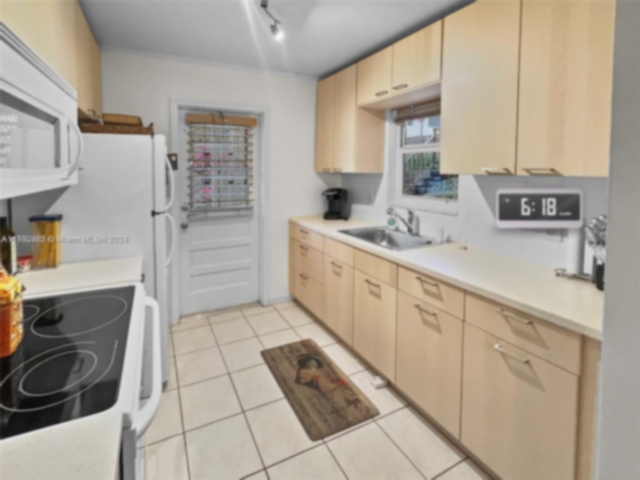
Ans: 6:18
